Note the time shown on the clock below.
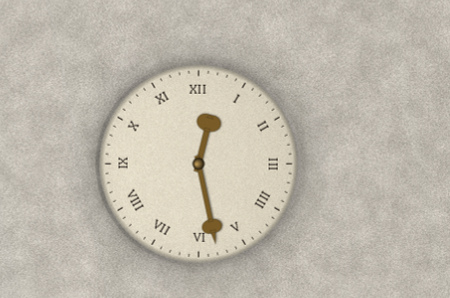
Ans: 12:28
